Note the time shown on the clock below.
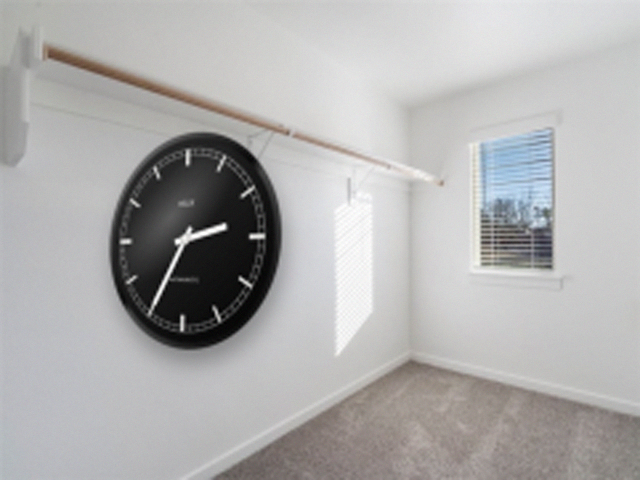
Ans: 2:35
